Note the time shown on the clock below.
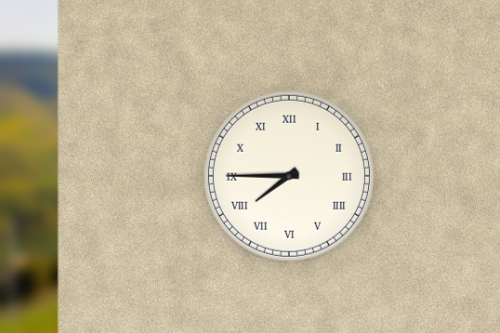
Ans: 7:45
